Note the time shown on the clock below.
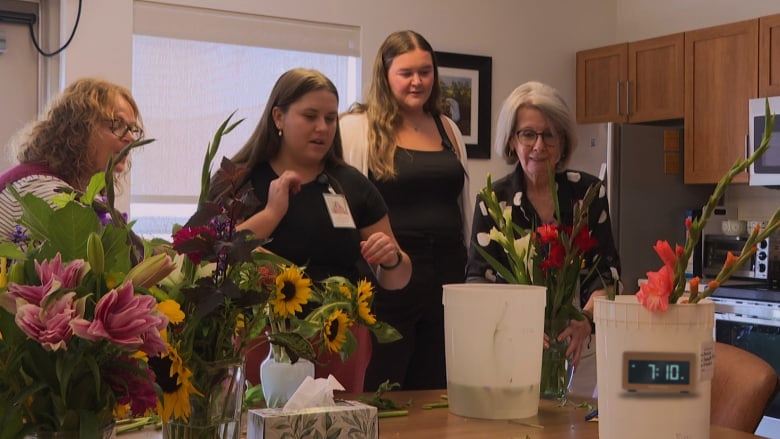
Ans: 7:10
